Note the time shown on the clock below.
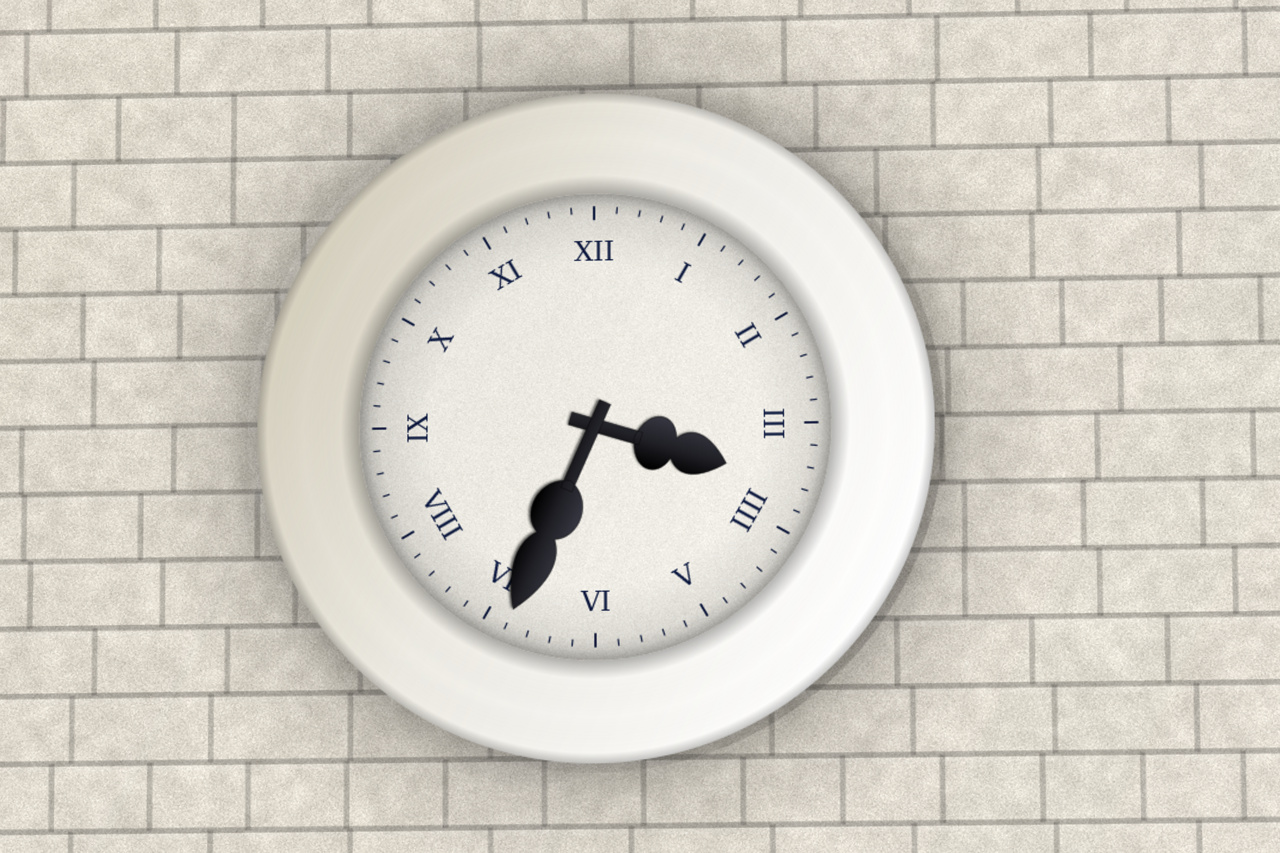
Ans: 3:34
